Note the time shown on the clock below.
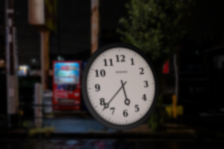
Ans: 5:38
